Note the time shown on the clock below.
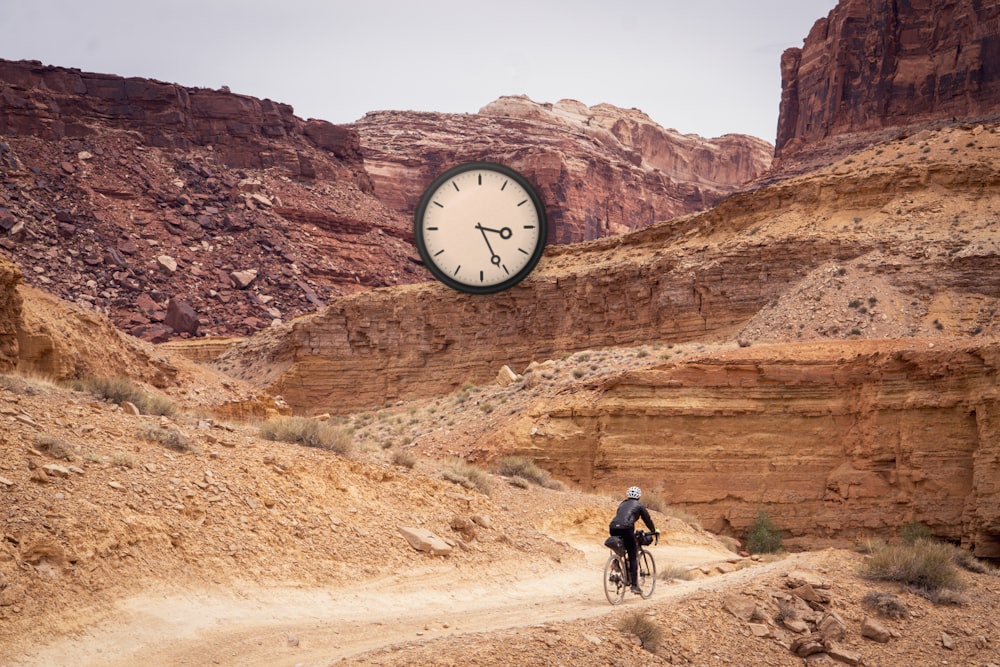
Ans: 3:26
